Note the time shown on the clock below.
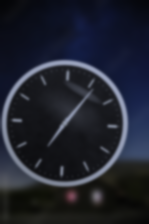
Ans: 7:06
